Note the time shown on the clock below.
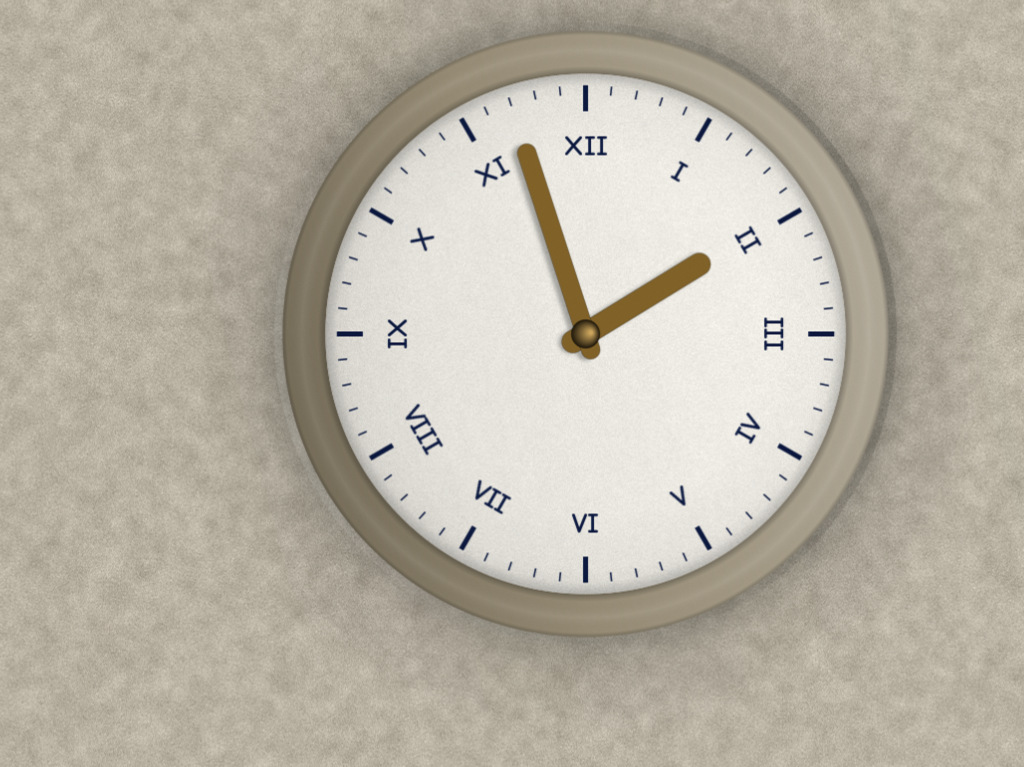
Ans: 1:57
